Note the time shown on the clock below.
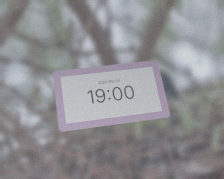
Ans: 19:00
